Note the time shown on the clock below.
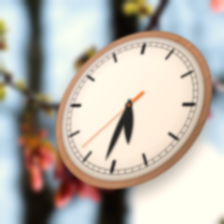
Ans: 5:31:37
